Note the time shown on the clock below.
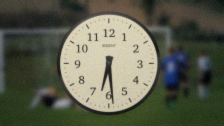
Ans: 6:29
